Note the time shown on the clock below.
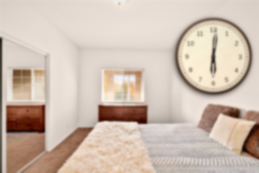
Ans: 6:01
